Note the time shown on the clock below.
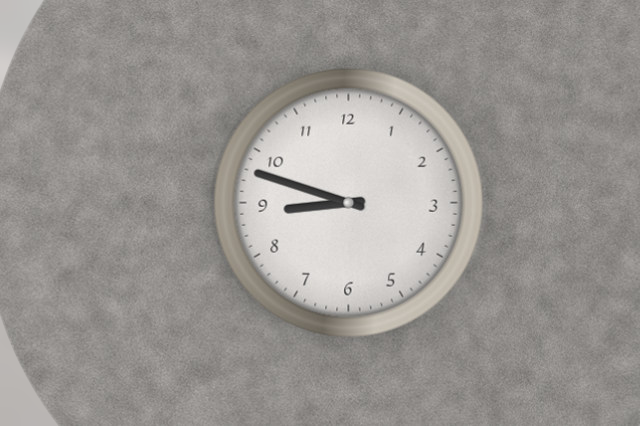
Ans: 8:48
